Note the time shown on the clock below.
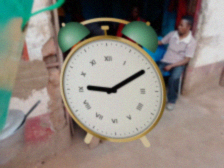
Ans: 9:10
